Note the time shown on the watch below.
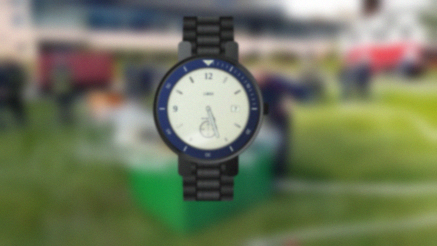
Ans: 5:27
